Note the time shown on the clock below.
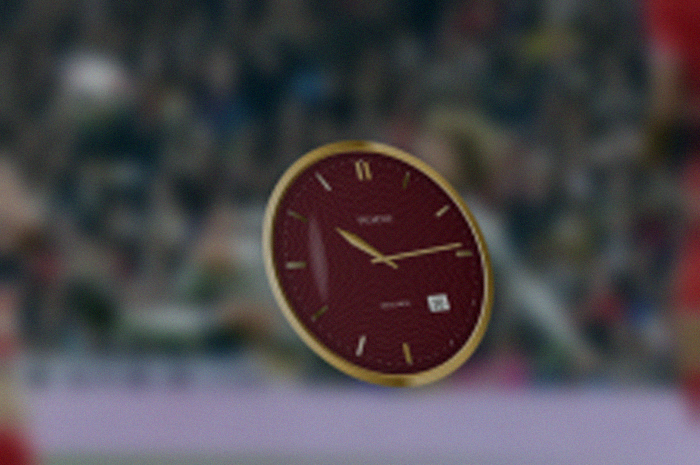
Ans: 10:14
